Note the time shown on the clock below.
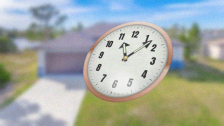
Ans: 11:07
